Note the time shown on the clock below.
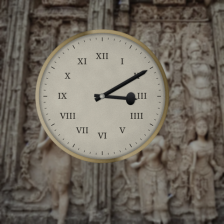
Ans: 3:10
